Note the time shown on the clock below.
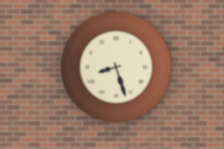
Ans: 8:27
